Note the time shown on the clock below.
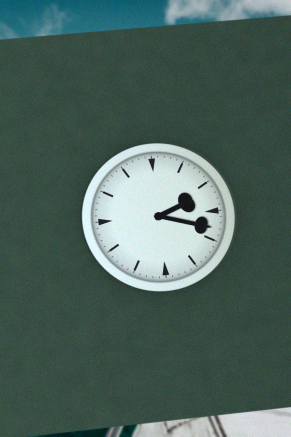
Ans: 2:18
